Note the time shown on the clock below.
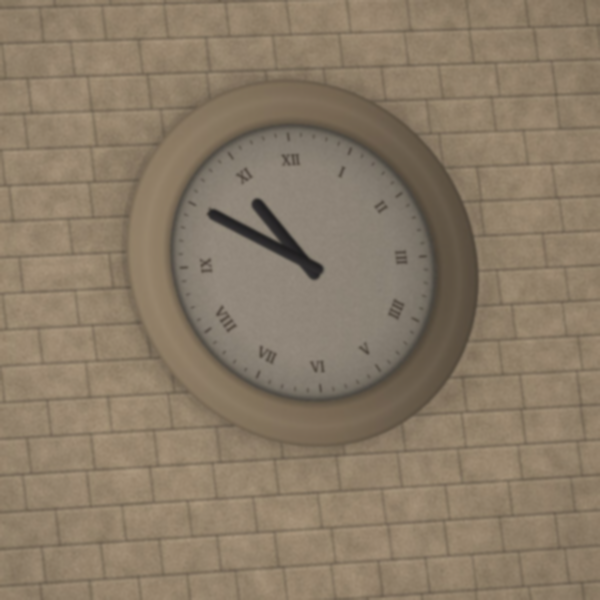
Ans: 10:50
